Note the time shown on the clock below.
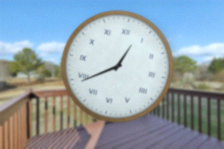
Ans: 12:39
